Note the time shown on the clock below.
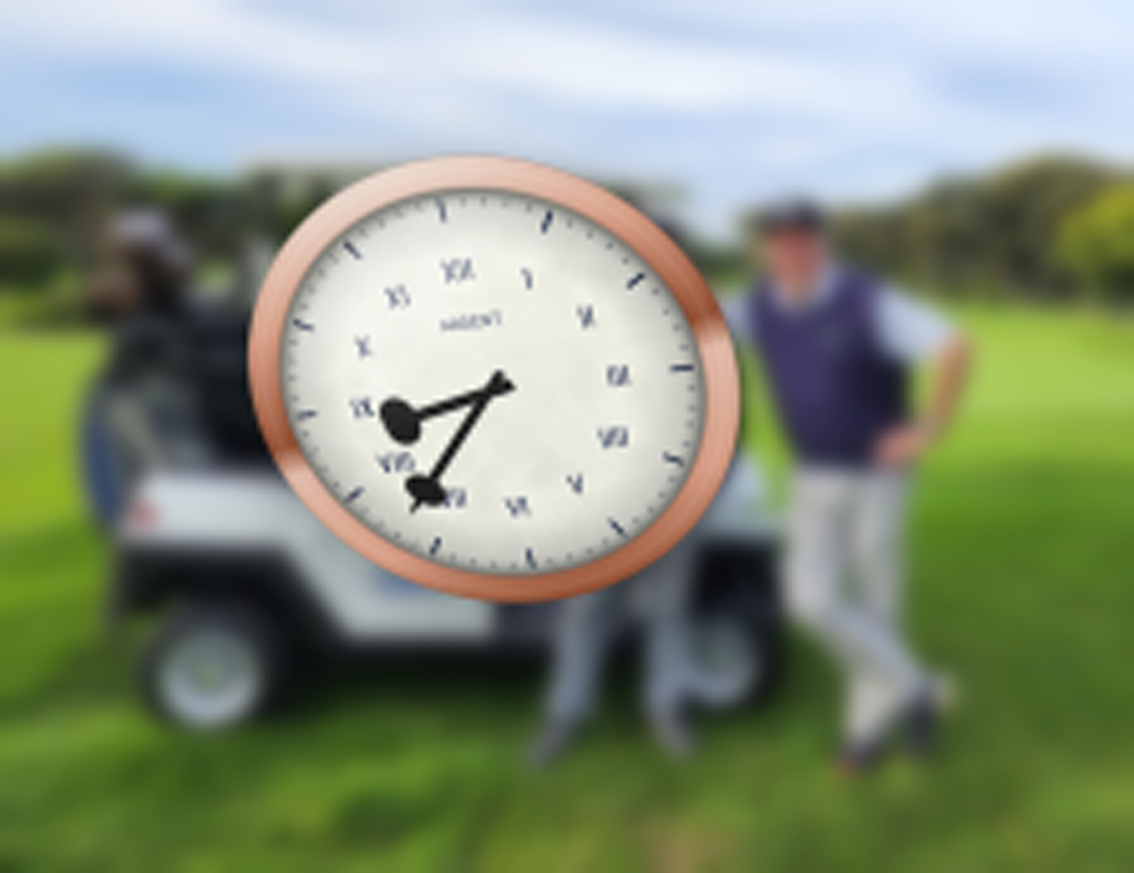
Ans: 8:37
